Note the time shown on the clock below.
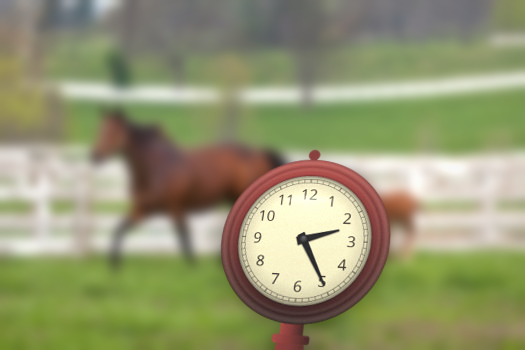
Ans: 2:25
